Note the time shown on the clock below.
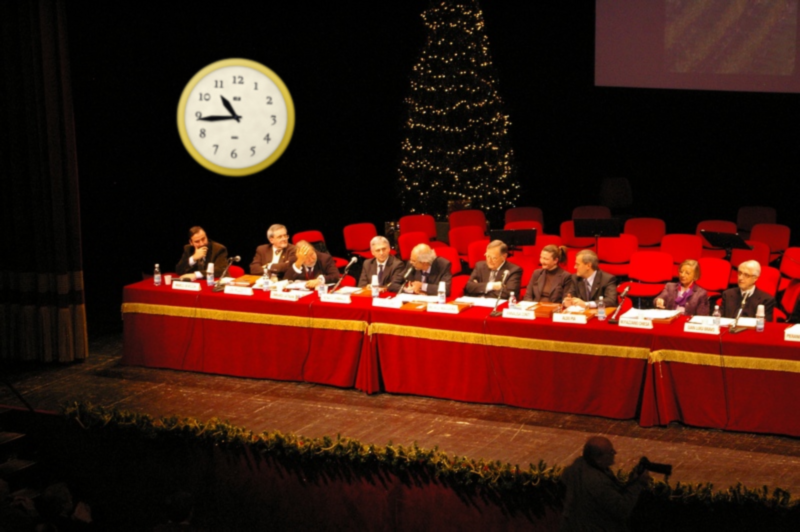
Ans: 10:44
